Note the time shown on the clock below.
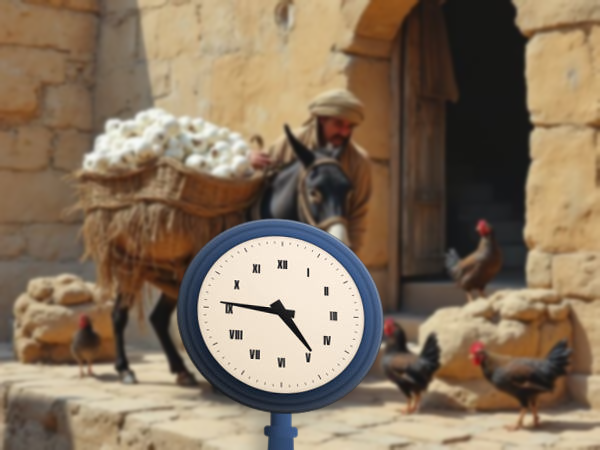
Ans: 4:46
